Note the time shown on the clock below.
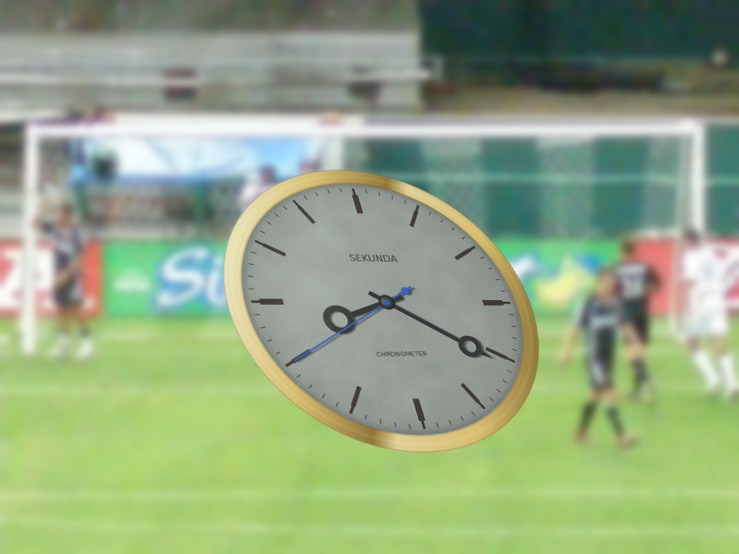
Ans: 8:20:40
